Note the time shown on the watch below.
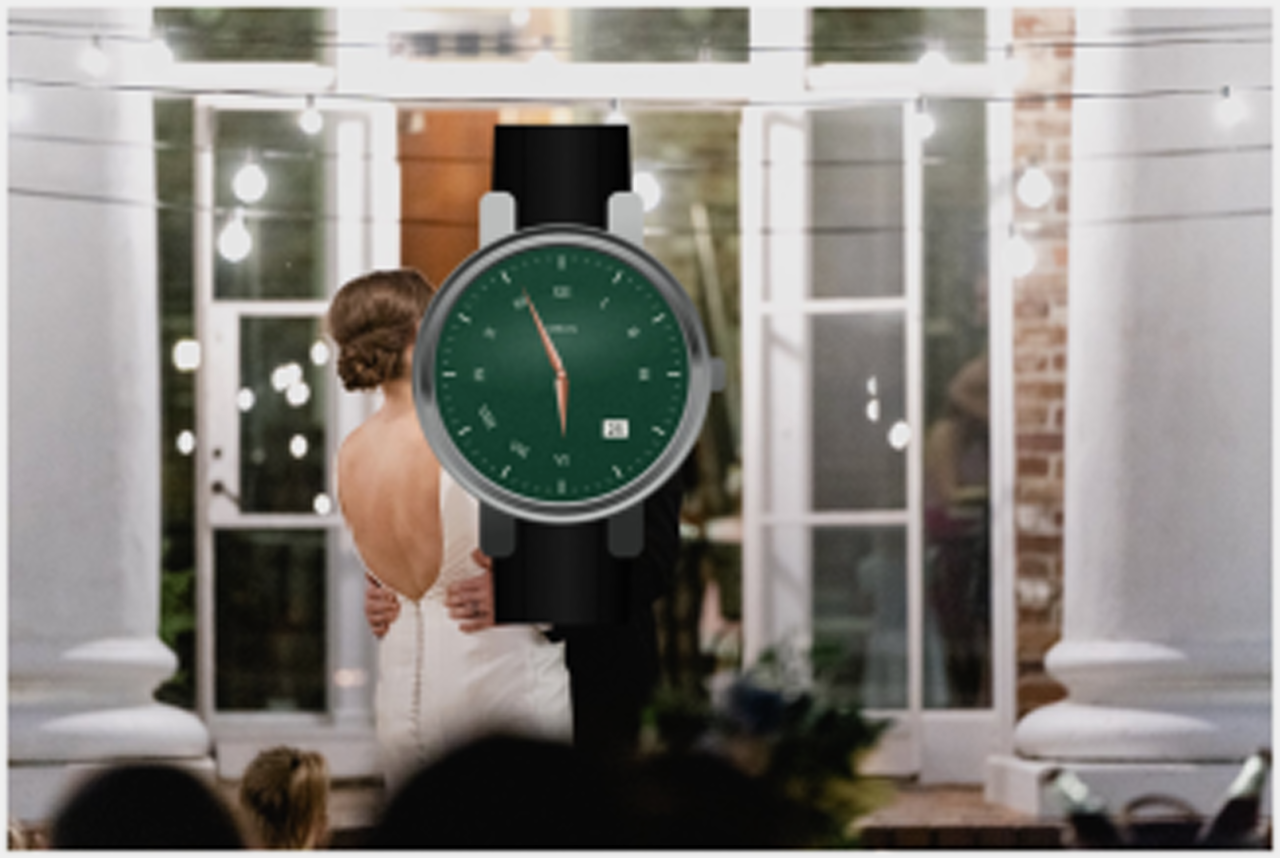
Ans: 5:56
